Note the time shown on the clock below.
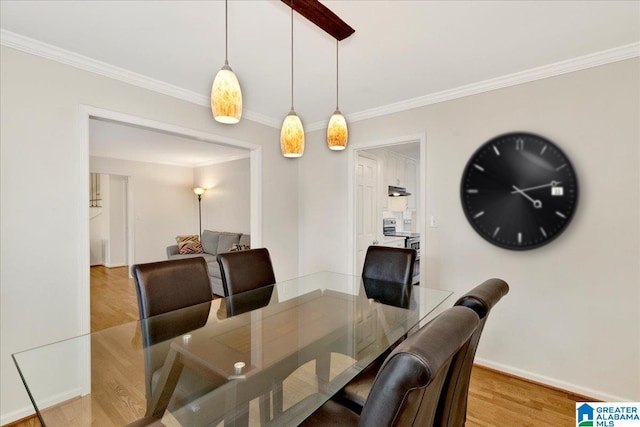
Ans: 4:13
